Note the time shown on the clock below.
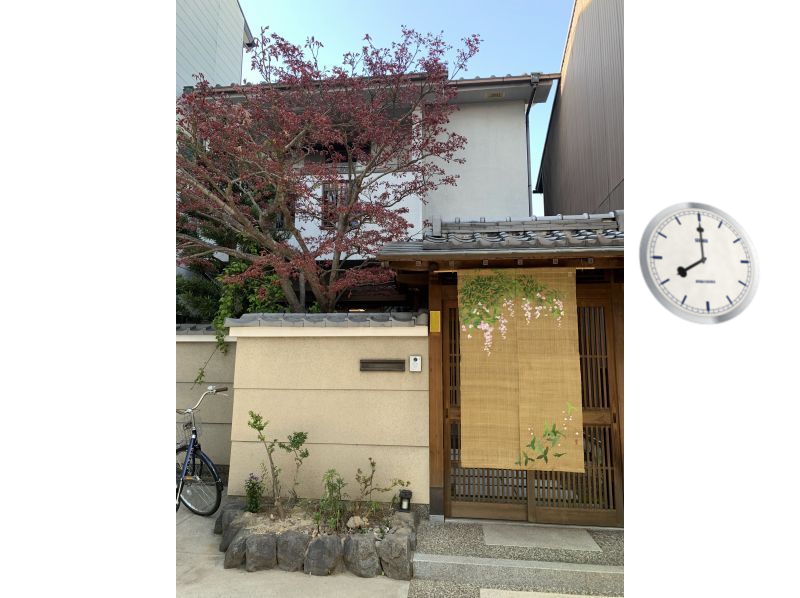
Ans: 8:00
